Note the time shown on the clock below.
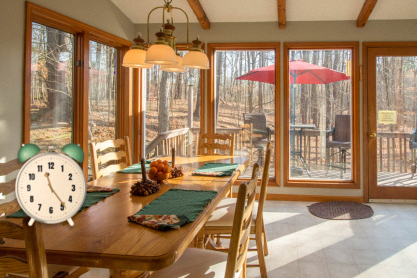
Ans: 11:24
